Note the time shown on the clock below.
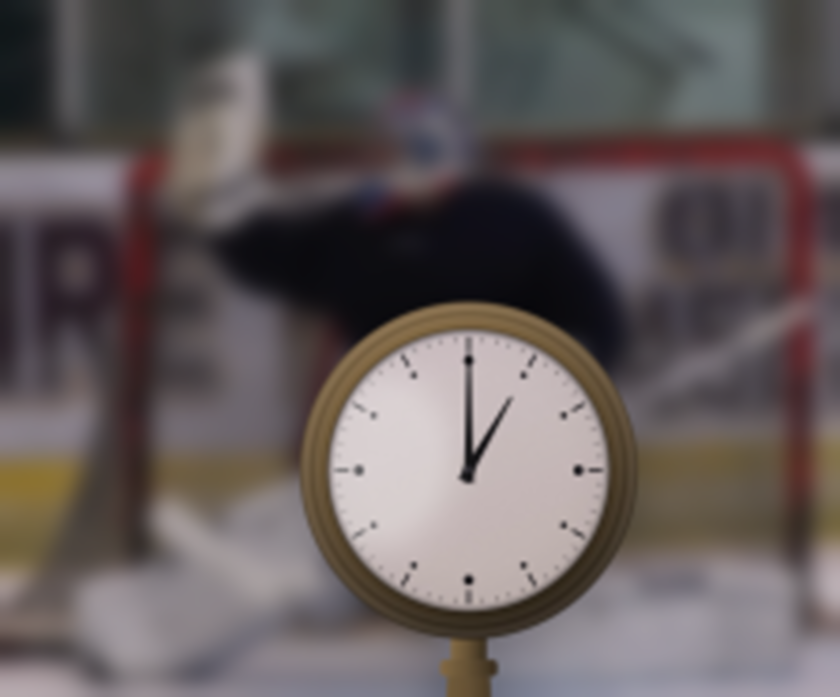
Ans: 1:00
